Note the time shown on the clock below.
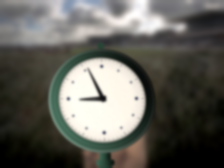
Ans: 8:56
